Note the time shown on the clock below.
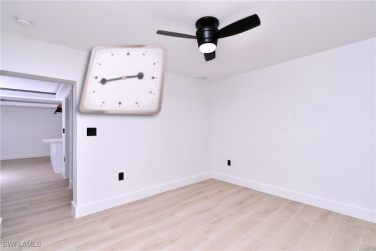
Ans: 2:43
